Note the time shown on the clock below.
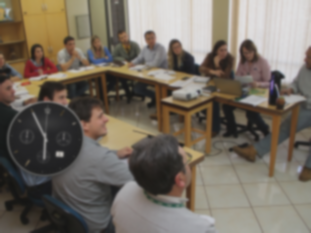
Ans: 5:55
